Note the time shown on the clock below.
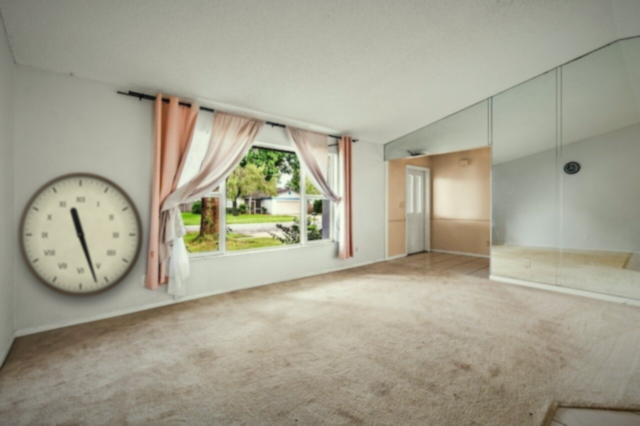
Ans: 11:27
